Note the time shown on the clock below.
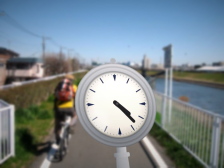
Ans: 4:23
